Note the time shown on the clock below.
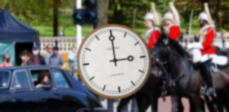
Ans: 3:00
